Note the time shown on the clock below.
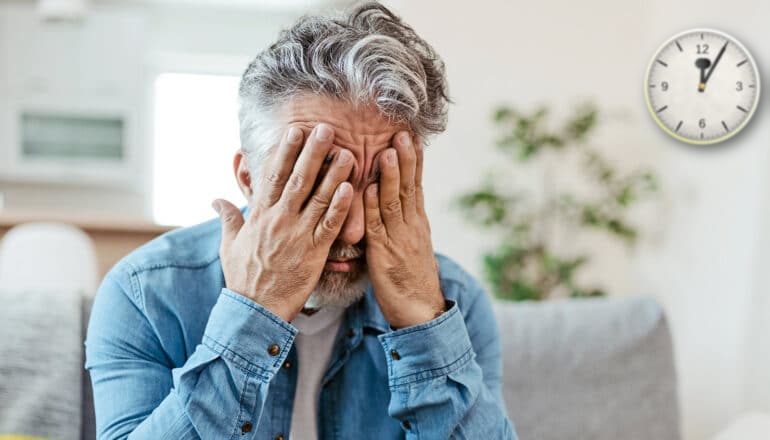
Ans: 12:05
